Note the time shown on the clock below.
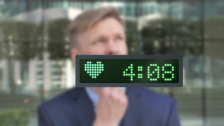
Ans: 4:08
